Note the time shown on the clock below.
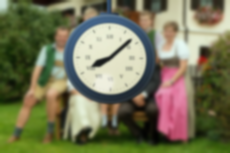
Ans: 8:08
